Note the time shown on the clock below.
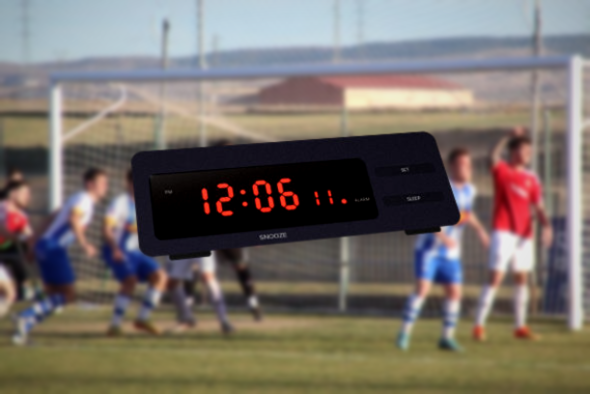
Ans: 12:06:11
